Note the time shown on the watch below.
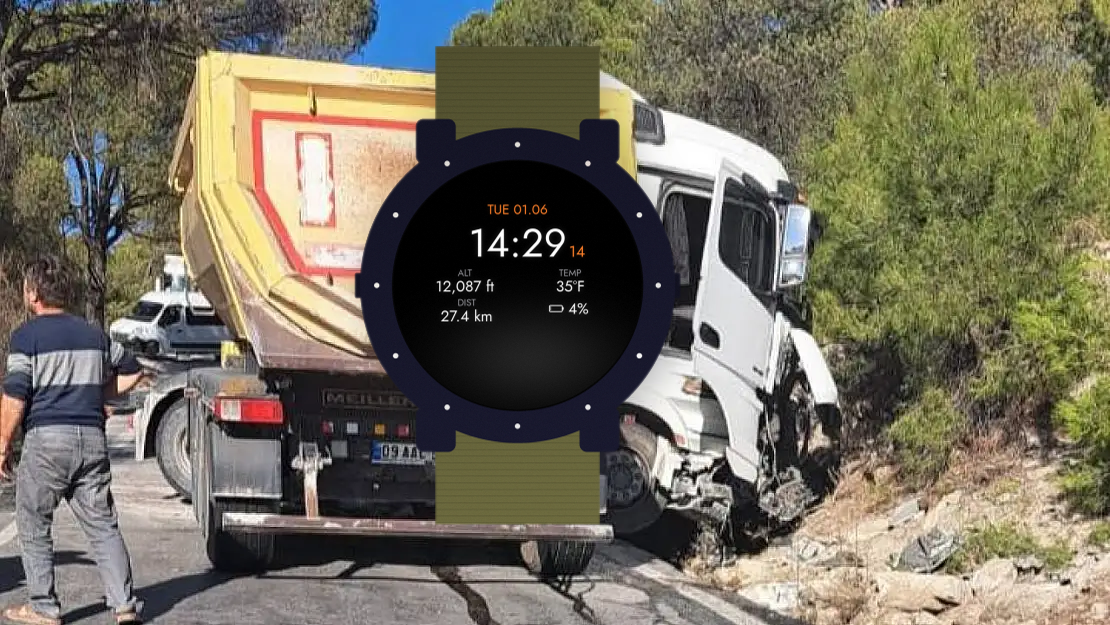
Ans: 14:29:14
